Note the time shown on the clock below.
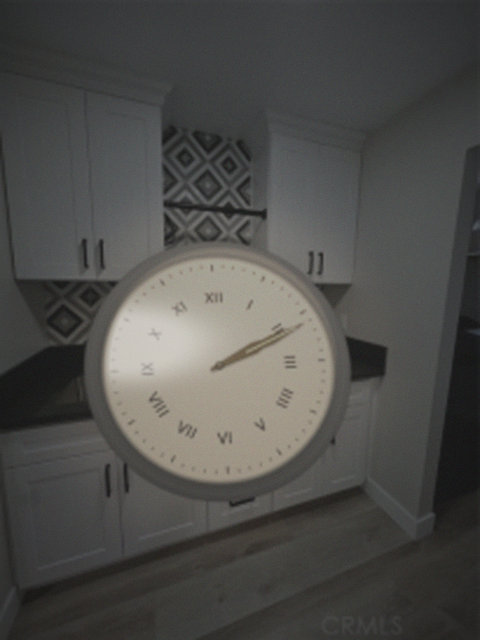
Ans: 2:11
